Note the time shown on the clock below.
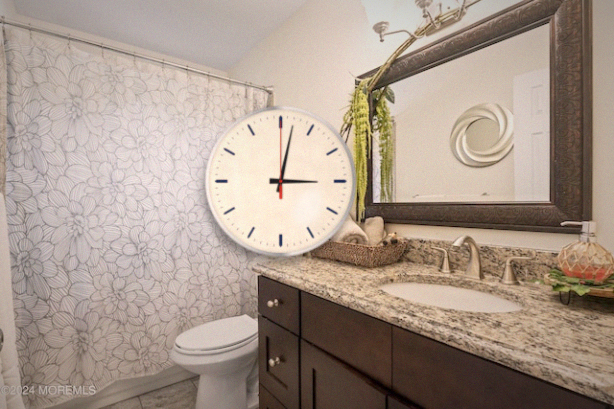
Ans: 3:02:00
